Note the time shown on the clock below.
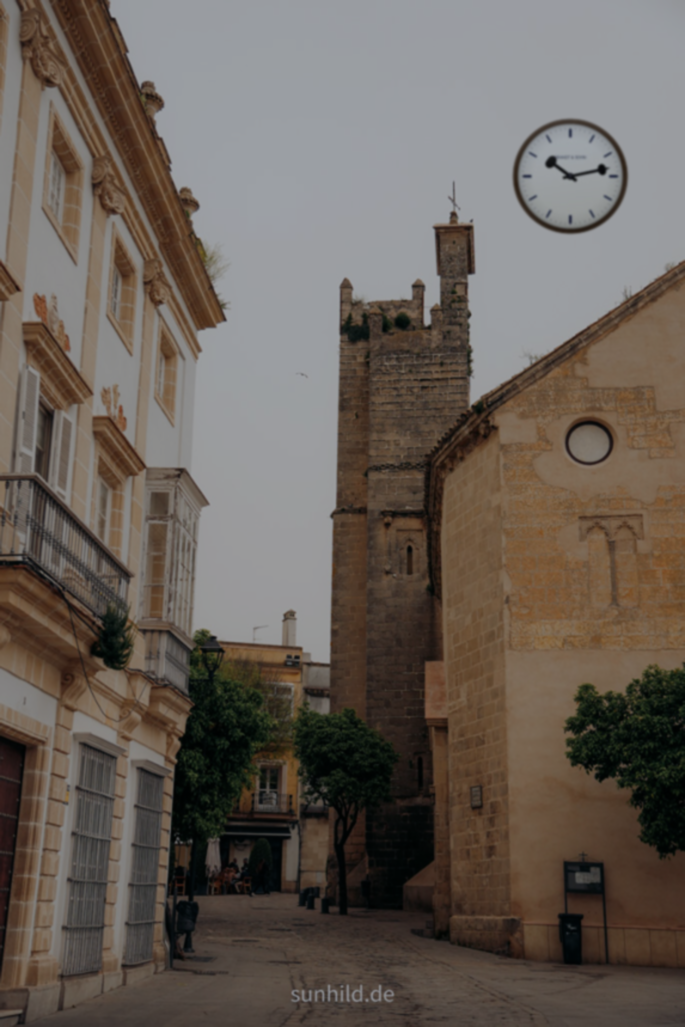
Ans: 10:13
